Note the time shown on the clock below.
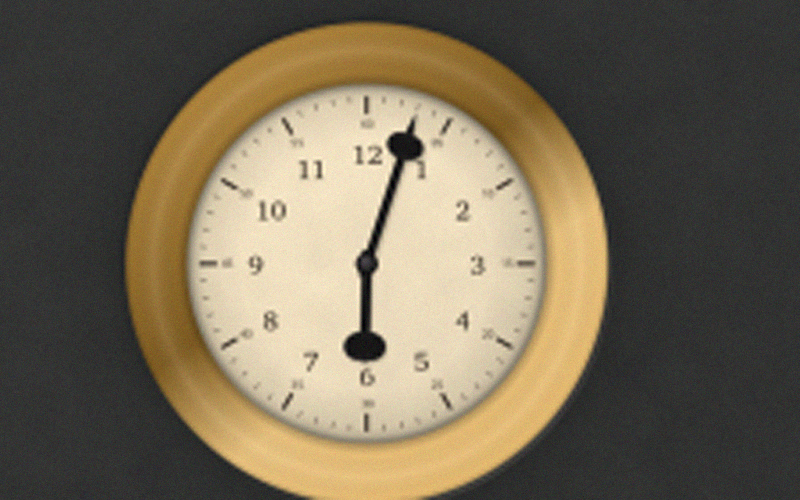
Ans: 6:03
